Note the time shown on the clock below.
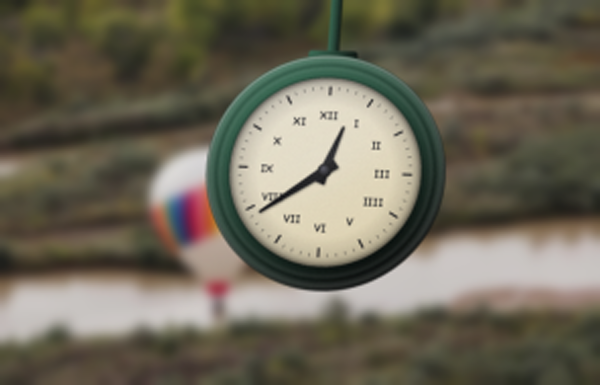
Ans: 12:39
